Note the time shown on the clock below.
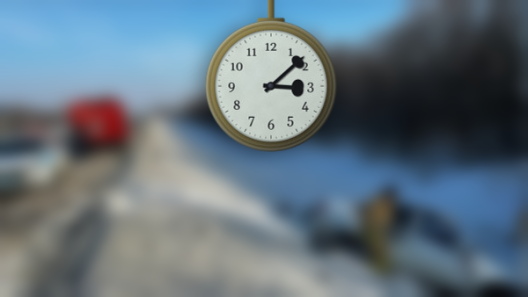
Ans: 3:08
